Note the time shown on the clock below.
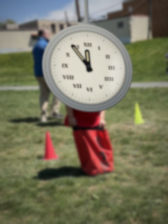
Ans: 11:54
